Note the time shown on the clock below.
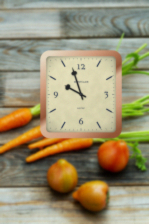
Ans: 9:57
